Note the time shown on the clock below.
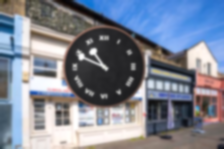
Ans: 10:49
